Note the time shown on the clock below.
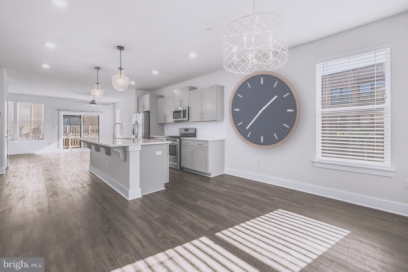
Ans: 1:37
